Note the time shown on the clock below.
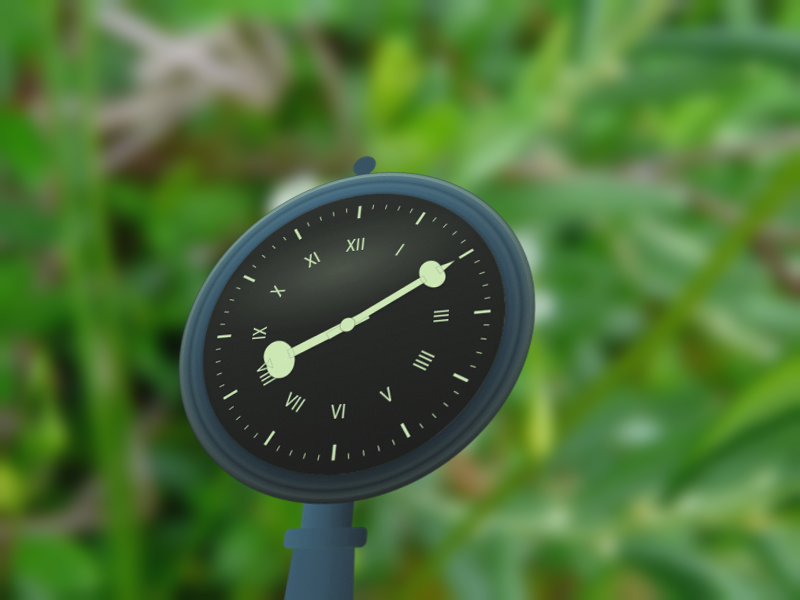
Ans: 8:10
